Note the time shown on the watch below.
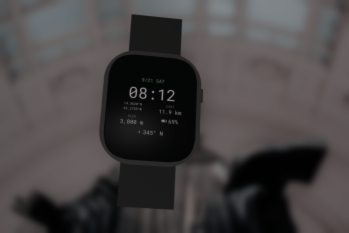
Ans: 8:12
